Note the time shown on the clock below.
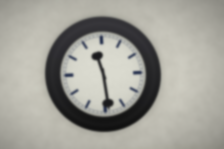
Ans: 11:29
